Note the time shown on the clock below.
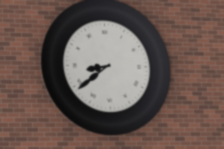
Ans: 8:39
